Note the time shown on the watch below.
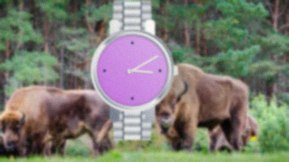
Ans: 3:10
